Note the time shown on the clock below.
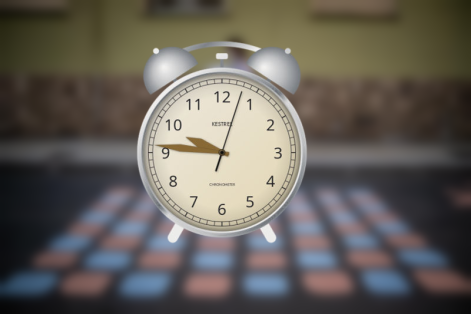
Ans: 9:46:03
